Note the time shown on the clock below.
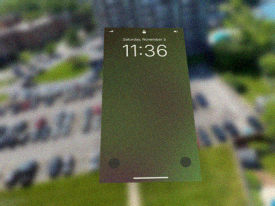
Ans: 11:36
